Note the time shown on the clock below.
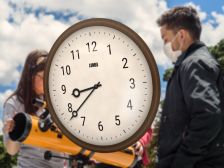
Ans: 8:38
